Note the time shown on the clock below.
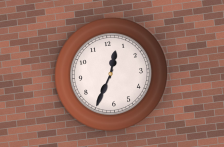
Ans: 12:35
